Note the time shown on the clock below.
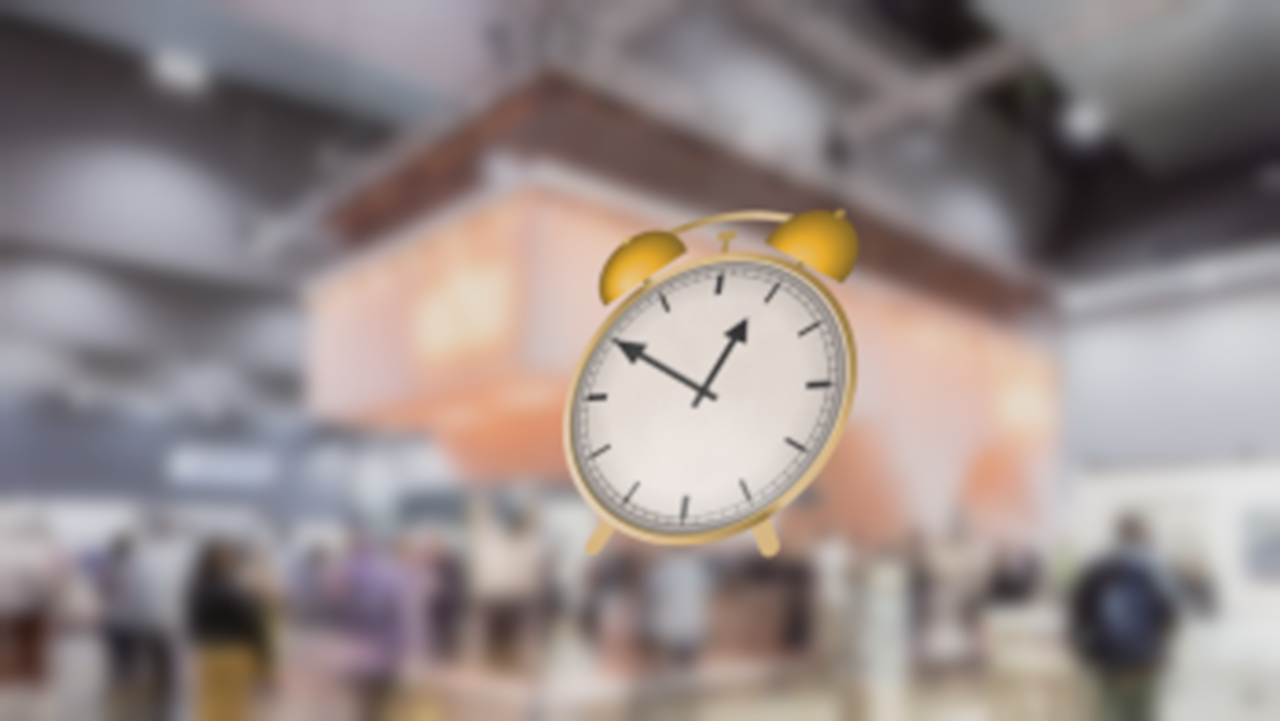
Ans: 12:50
